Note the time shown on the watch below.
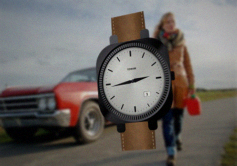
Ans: 2:44
